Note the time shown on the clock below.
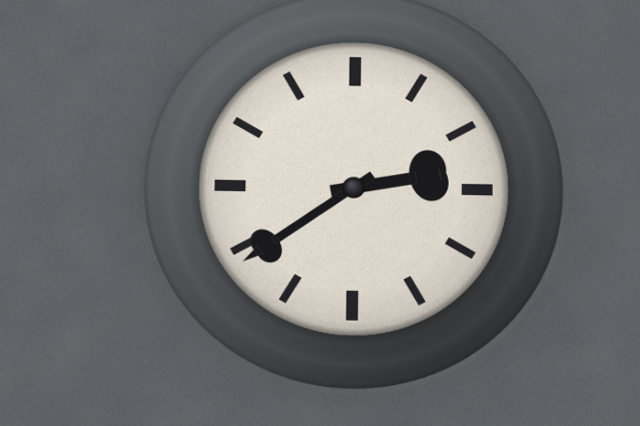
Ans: 2:39
